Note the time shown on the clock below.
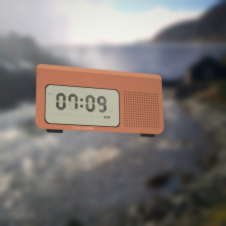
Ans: 7:09
